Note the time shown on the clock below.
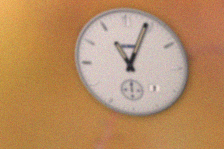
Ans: 11:04
